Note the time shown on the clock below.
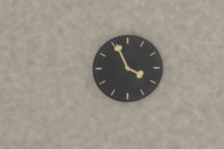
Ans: 3:56
